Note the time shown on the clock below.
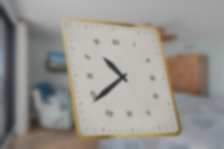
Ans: 10:39
